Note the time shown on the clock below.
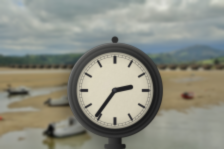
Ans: 2:36
